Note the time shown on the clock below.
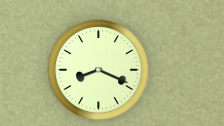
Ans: 8:19
